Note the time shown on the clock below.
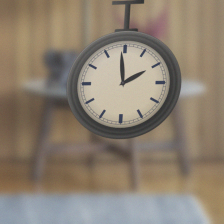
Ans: 1:59
